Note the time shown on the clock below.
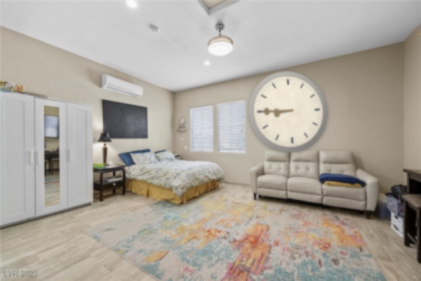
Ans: 8:45
